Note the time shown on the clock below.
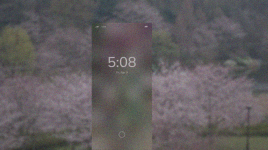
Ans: 5:08
